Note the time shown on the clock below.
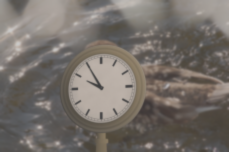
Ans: 9:55
